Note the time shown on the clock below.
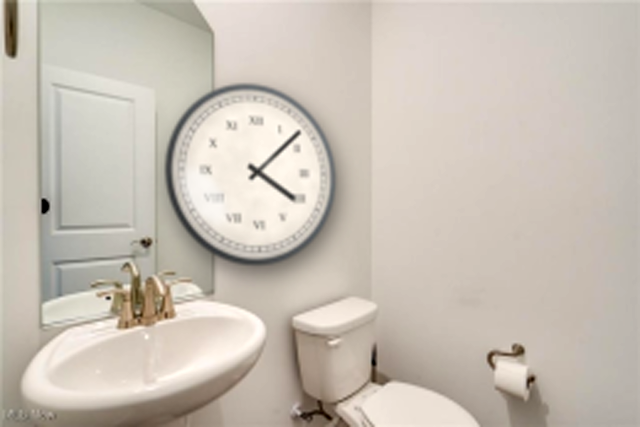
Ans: 4:08
